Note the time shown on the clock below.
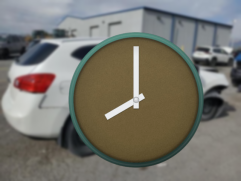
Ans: 8:00
